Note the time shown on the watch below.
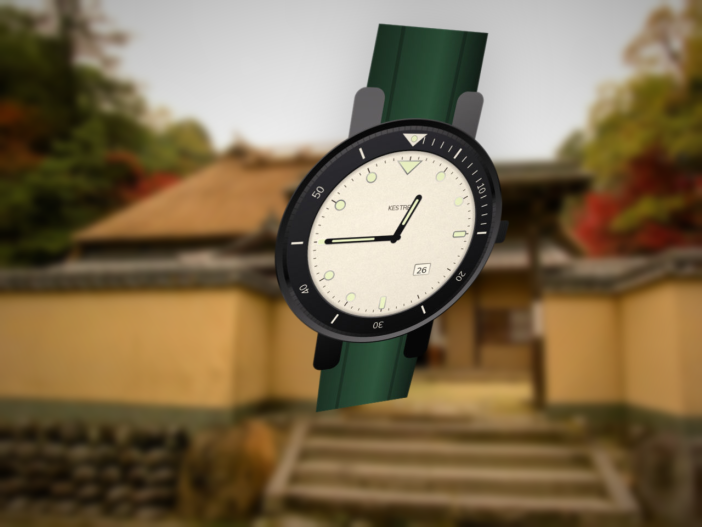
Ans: 12:45
